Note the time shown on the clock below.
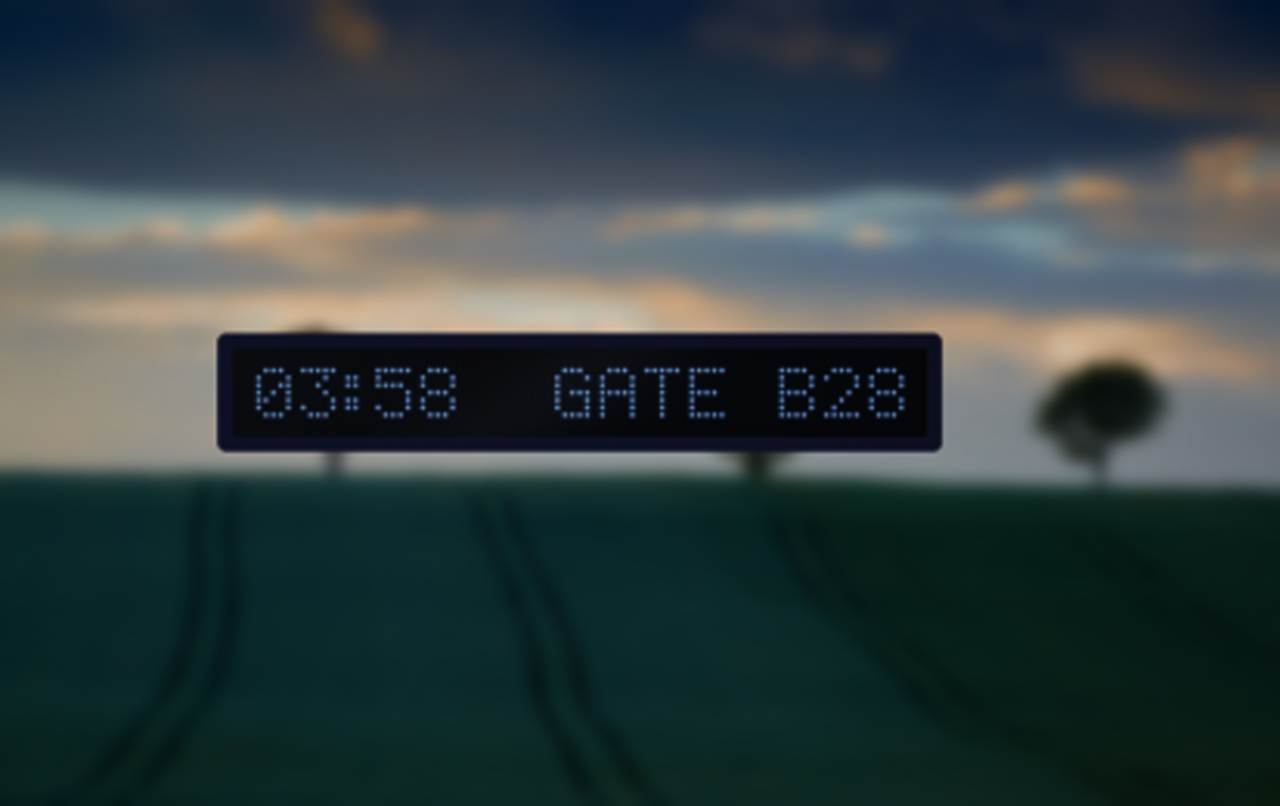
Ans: 3:58
